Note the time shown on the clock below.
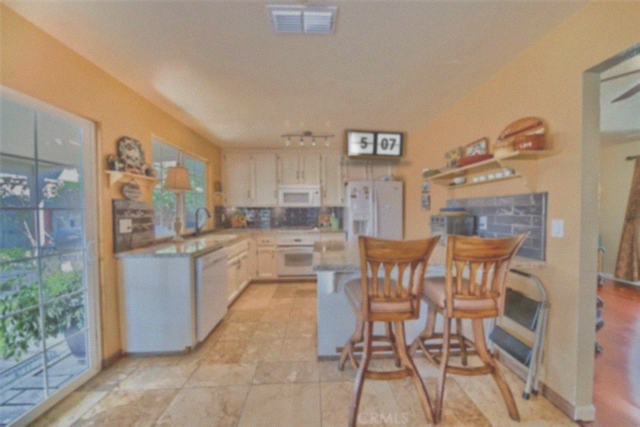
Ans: 5:07
